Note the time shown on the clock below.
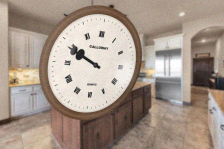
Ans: 9:49
